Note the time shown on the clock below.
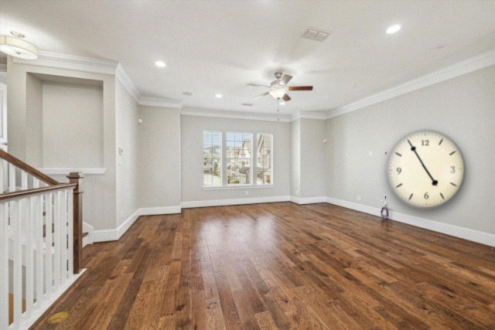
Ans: 4:55
